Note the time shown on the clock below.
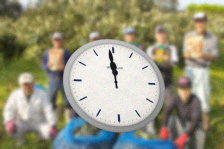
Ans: 11:59
